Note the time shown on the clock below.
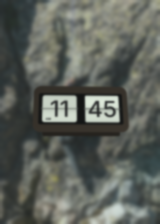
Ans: 11:45
